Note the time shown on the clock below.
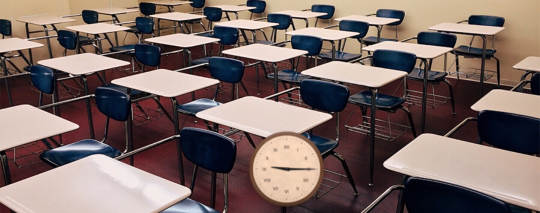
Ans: 9:15
